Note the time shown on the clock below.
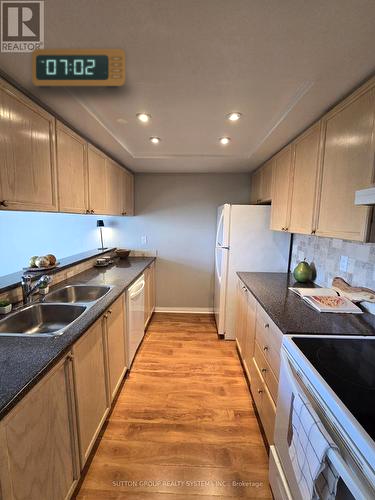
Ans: 7:02
